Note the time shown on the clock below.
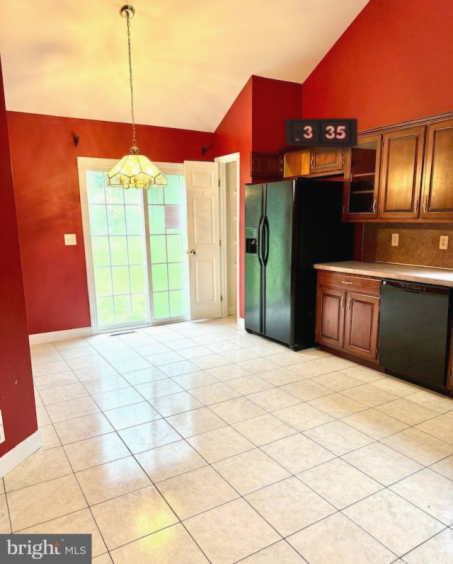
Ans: 3:35
